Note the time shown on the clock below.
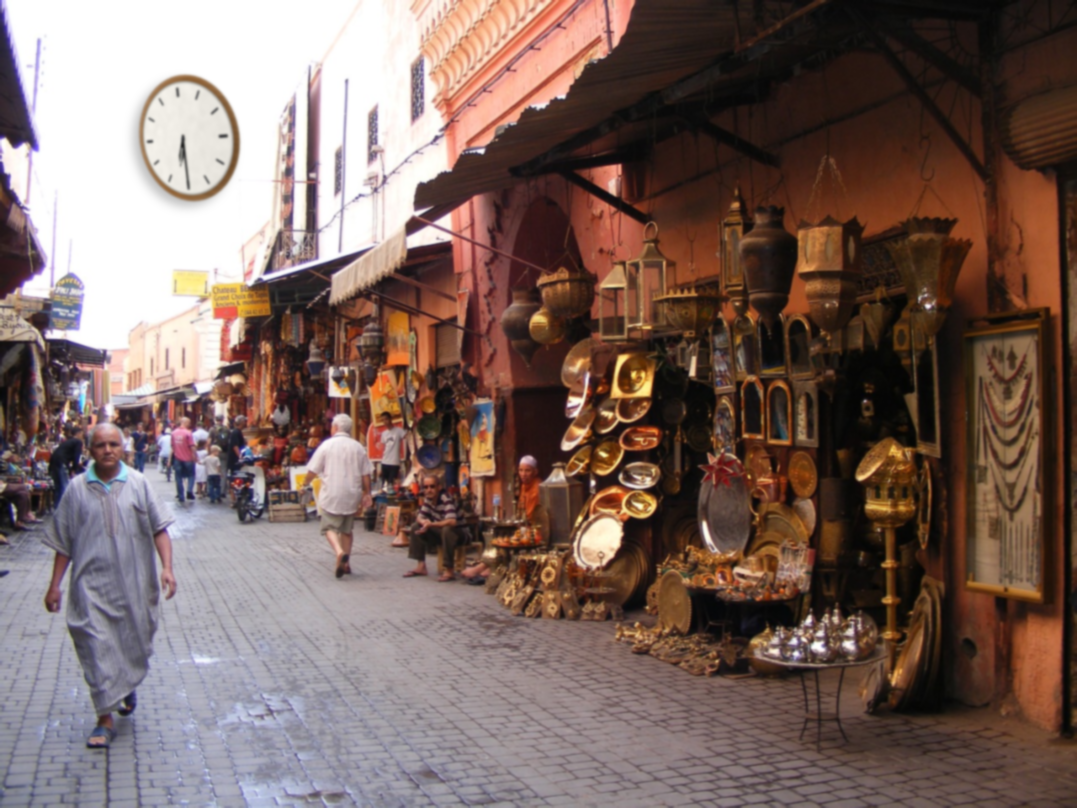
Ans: 6:30
